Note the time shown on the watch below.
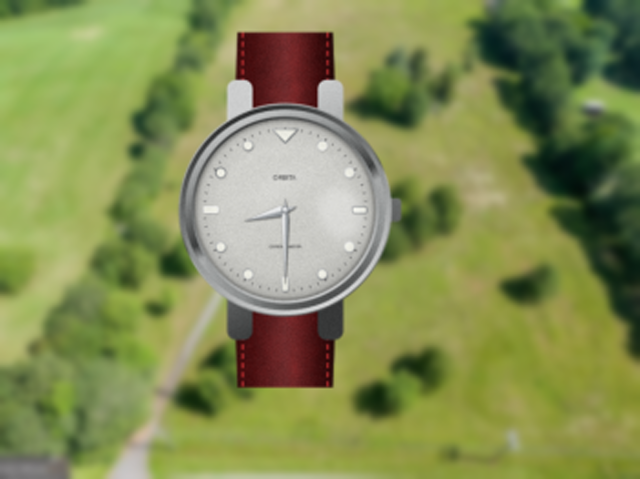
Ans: 8:30
